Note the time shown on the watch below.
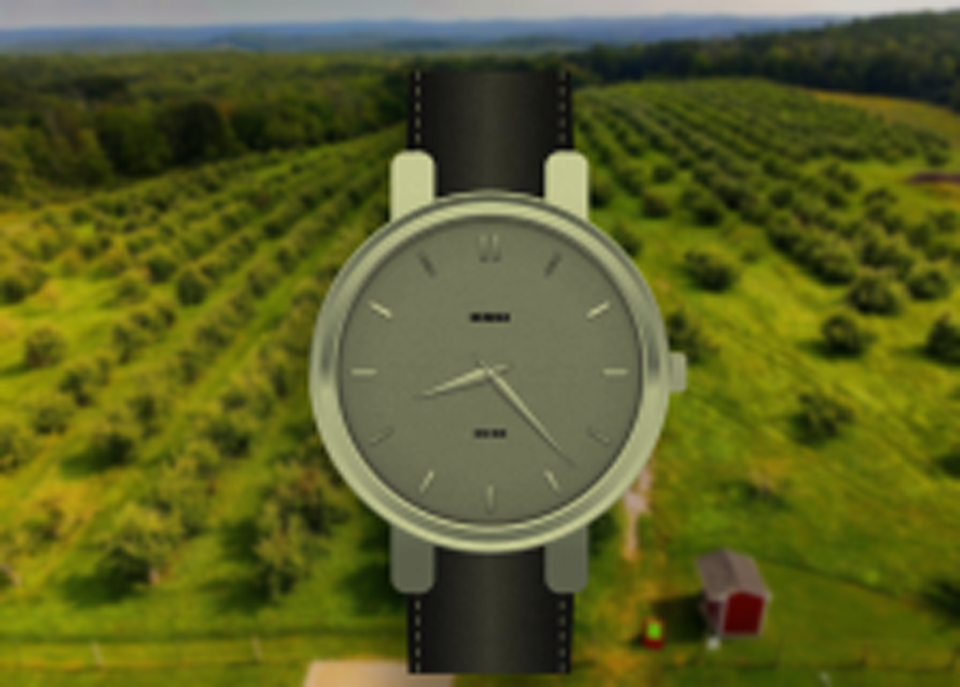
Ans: 8:23
